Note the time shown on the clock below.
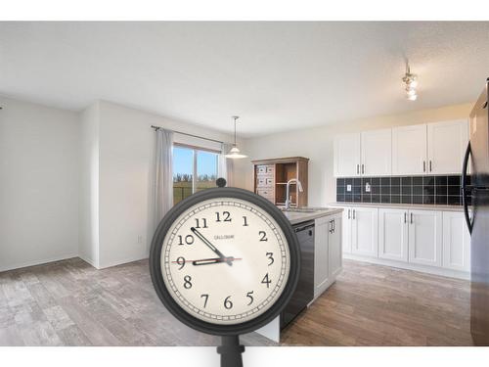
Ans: 8:52:45
